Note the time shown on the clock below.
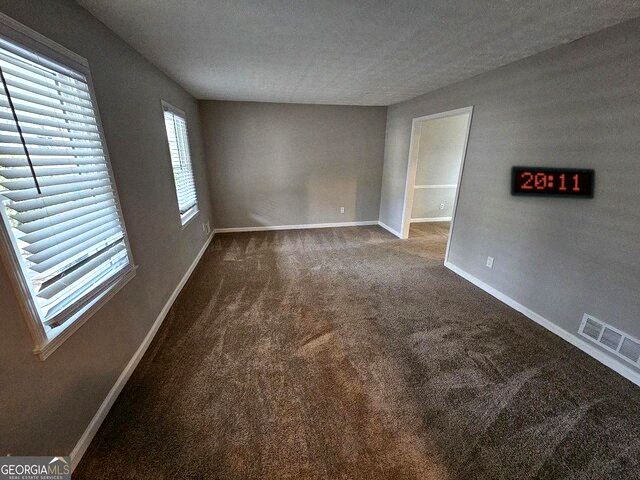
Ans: 20:11
